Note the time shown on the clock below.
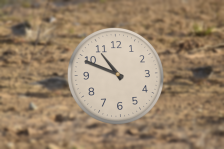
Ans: 10:49
